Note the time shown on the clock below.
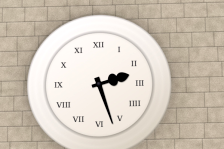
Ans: 2:27
